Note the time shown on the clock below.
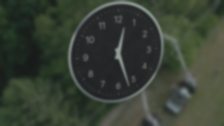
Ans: 12:27
